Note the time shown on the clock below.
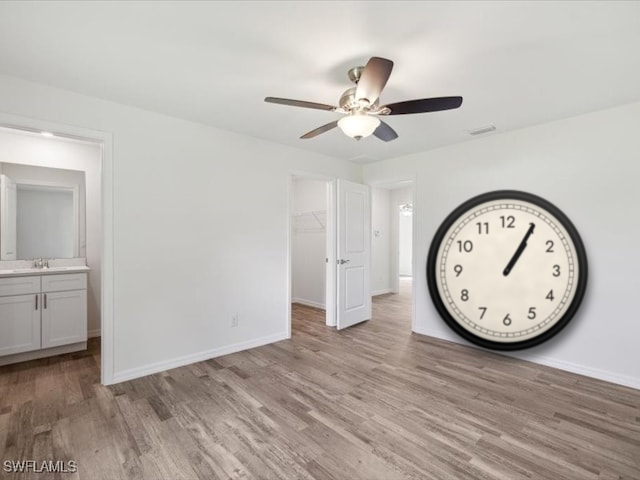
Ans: 1:05
